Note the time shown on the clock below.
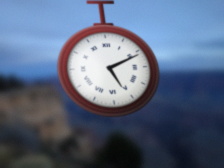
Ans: 5:11
